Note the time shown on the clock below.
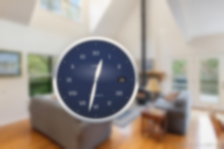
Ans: 12:32
